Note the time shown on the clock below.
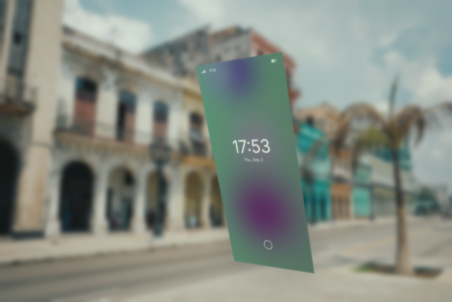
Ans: 17:53
